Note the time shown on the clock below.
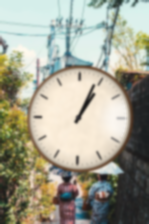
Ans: 1:04
